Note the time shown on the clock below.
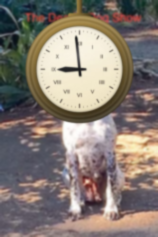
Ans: 8:59
